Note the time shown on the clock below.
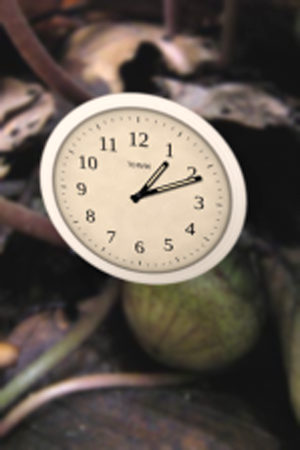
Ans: 1:11
